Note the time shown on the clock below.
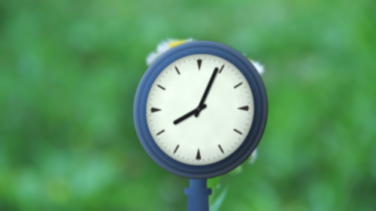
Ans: 8:04
